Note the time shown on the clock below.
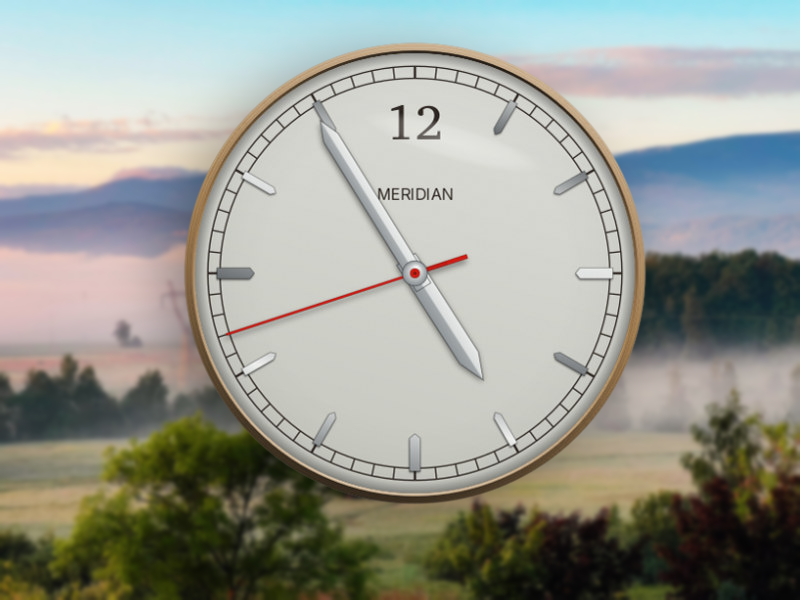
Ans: 4:54:42
